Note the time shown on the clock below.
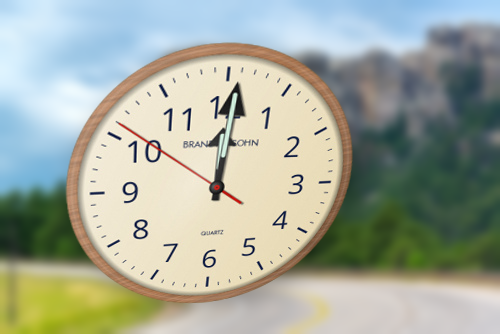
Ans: 12:00:51
